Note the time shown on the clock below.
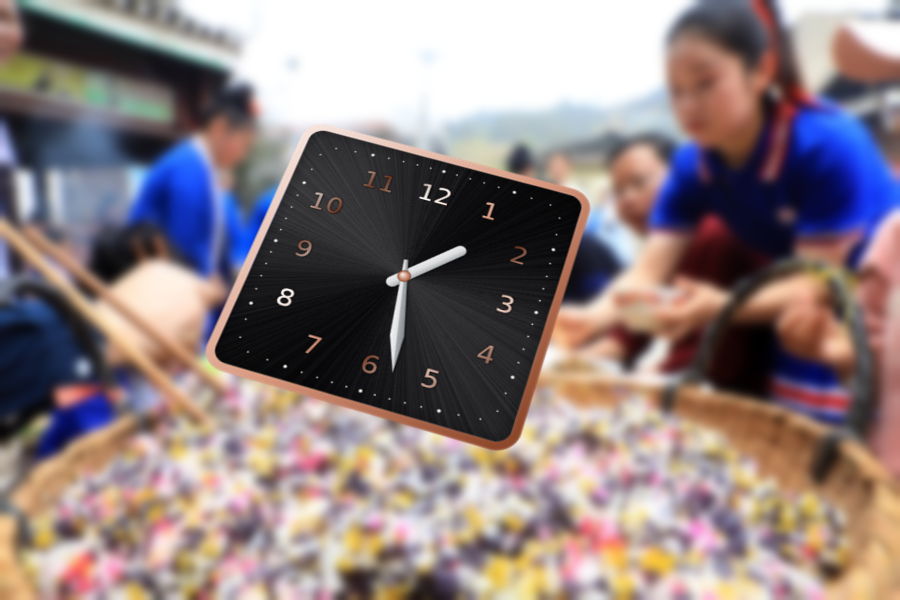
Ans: 1:28
